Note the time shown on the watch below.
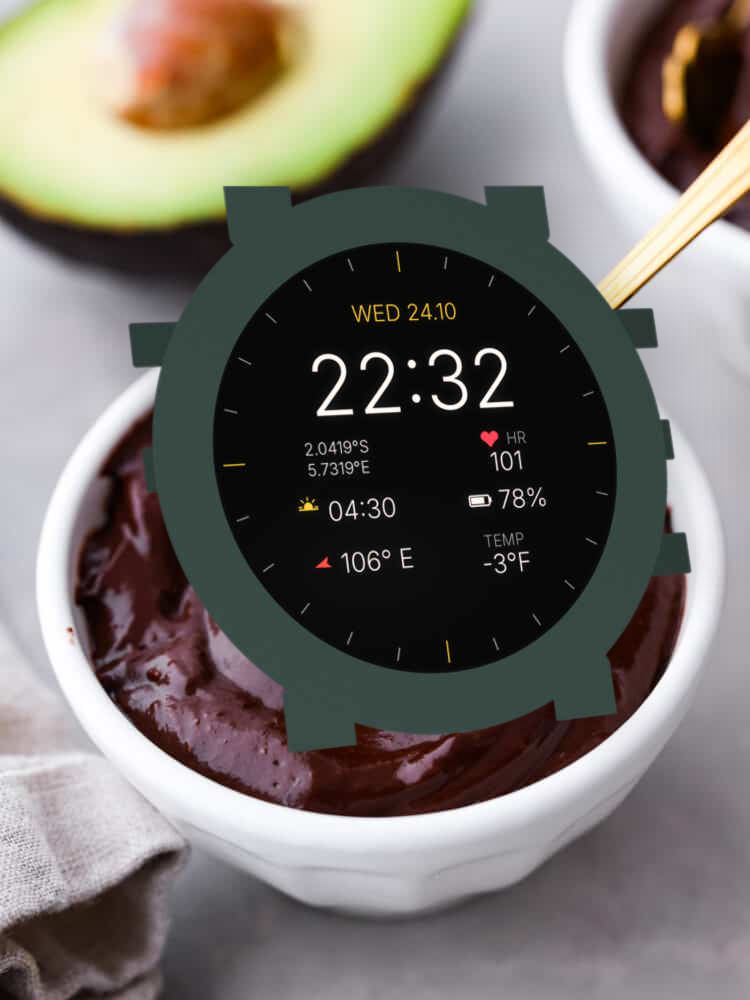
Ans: 22:32
